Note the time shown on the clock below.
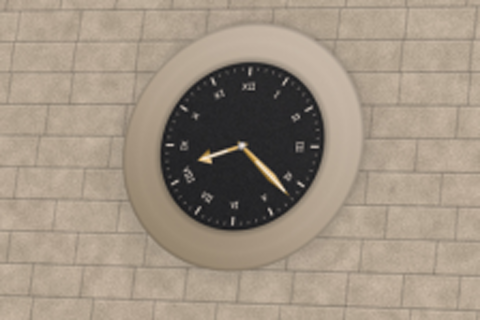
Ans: 8:22
